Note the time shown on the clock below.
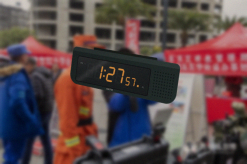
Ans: 1:27:57
